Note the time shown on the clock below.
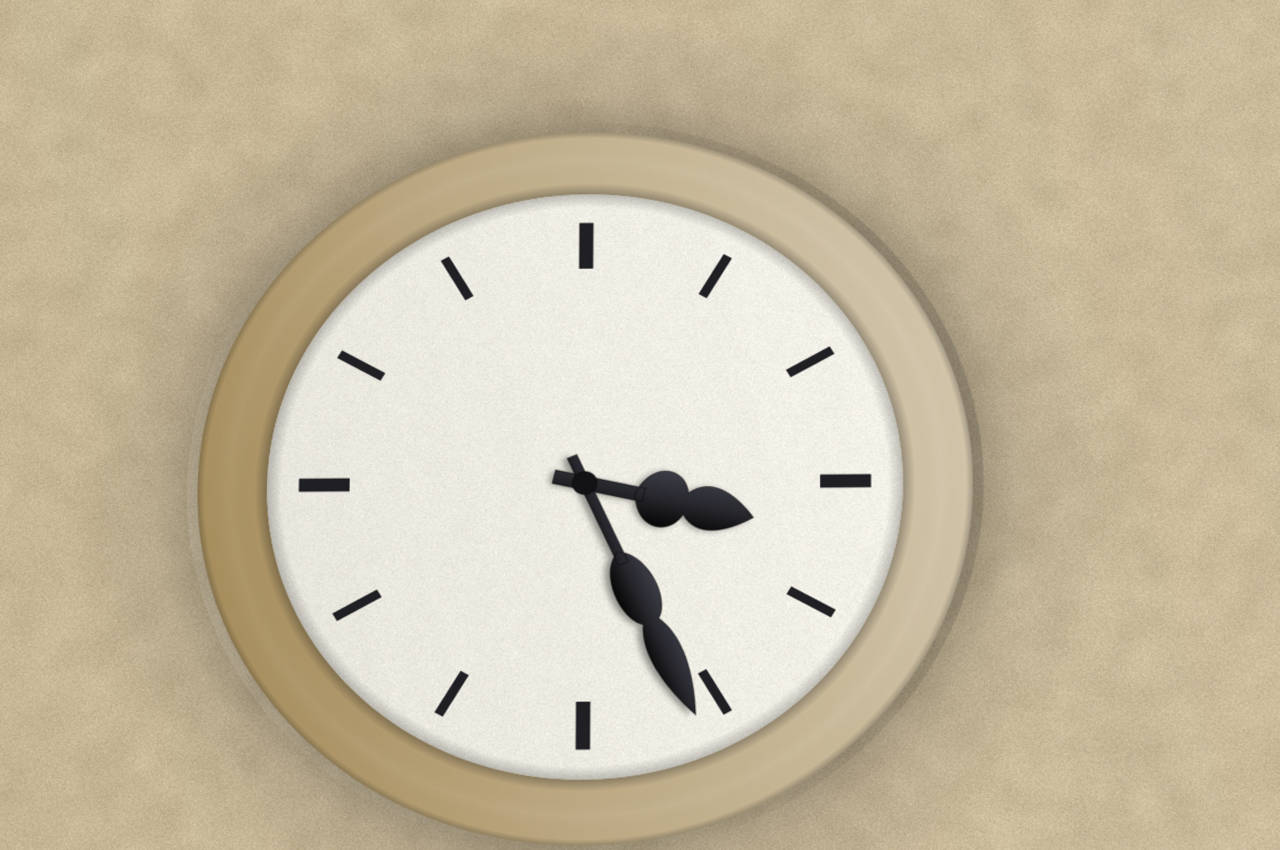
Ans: 3:26
